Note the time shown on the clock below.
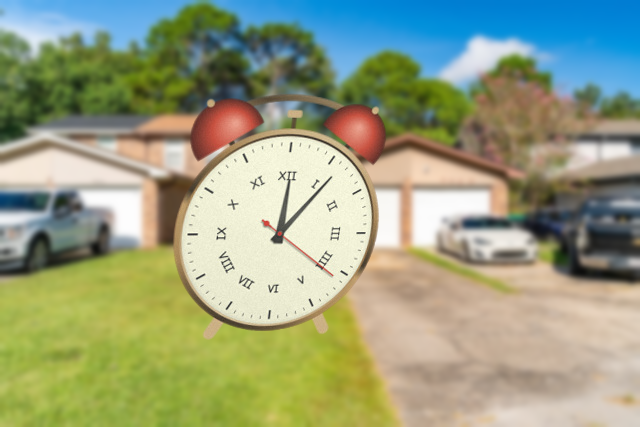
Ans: 12:06:21
